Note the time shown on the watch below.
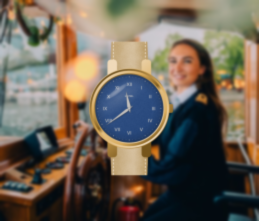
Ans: 11:39
